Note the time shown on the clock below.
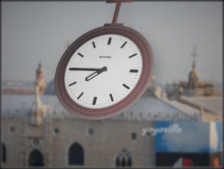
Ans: 7:45
